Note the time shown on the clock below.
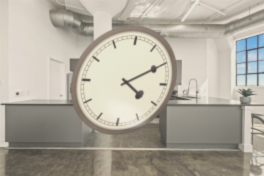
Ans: 4:10
